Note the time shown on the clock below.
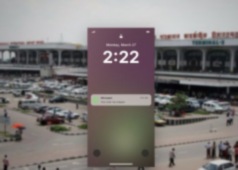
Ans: 2:22
